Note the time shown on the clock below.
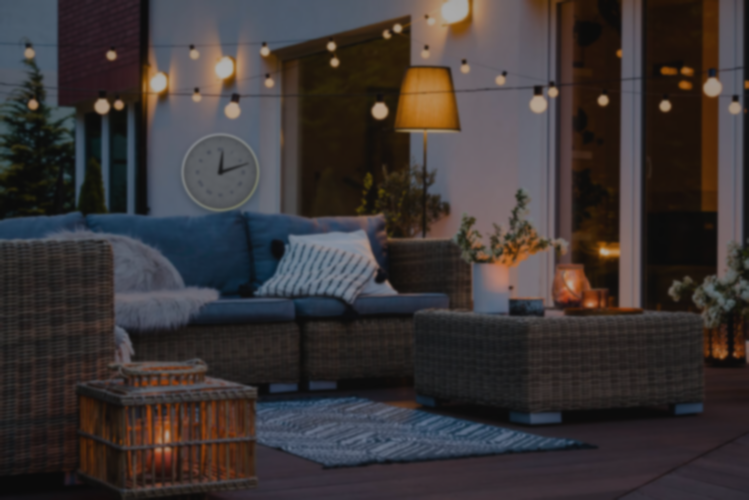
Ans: 12:12
